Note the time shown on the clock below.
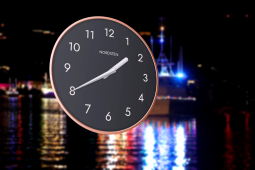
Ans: 1:40
